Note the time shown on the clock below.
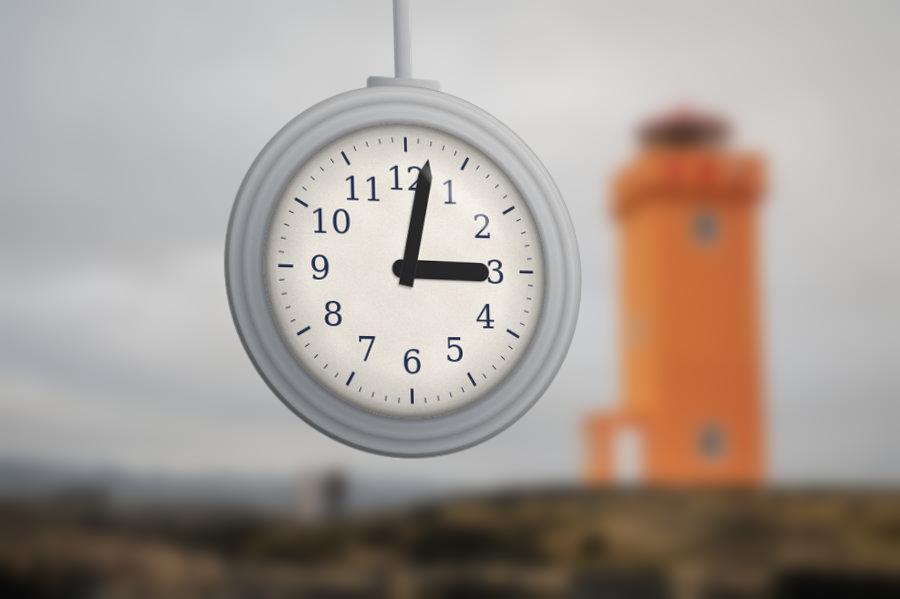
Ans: 3:02
